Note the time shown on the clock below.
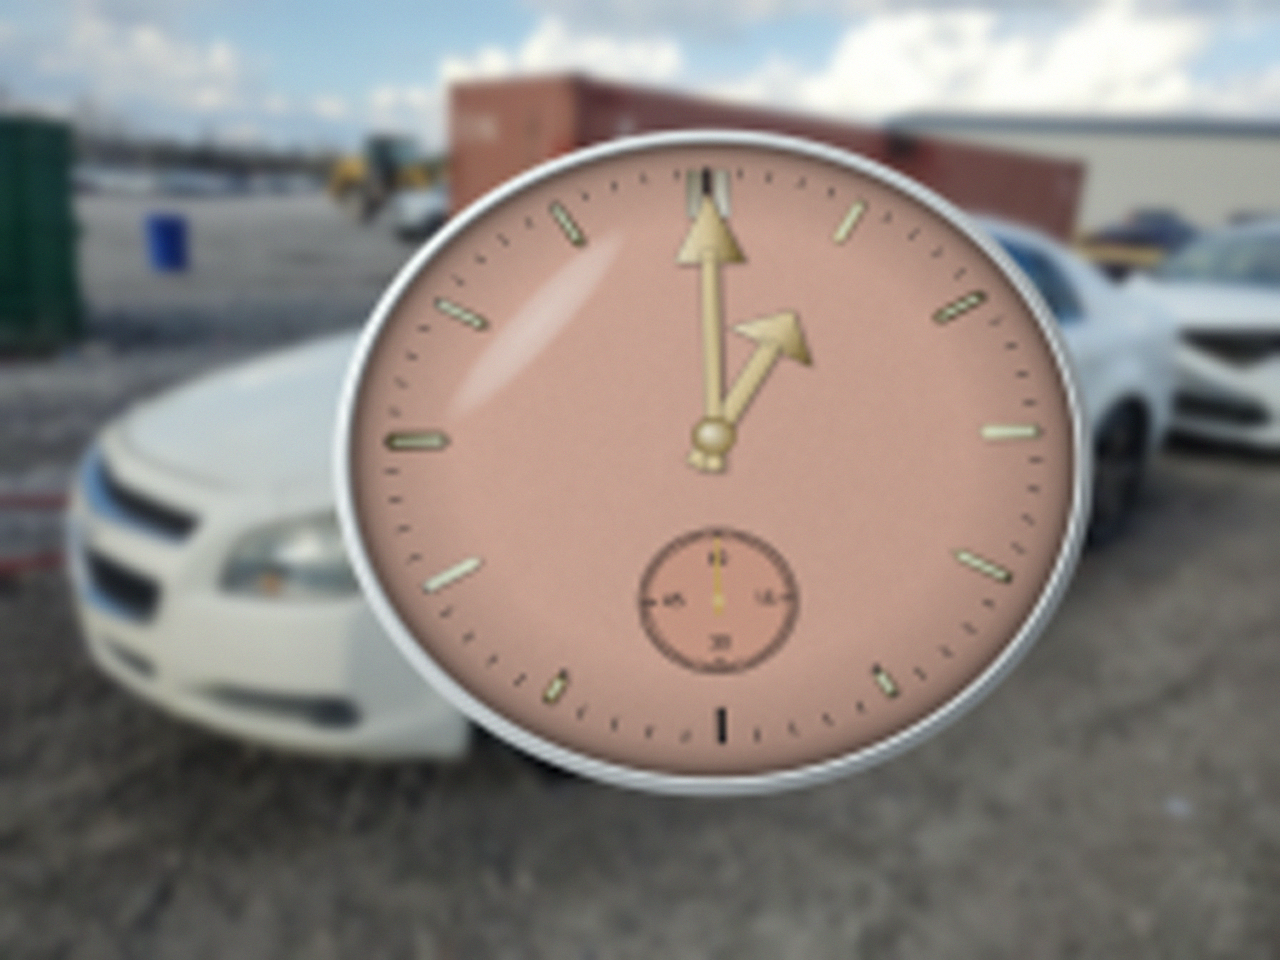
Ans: 1:00
